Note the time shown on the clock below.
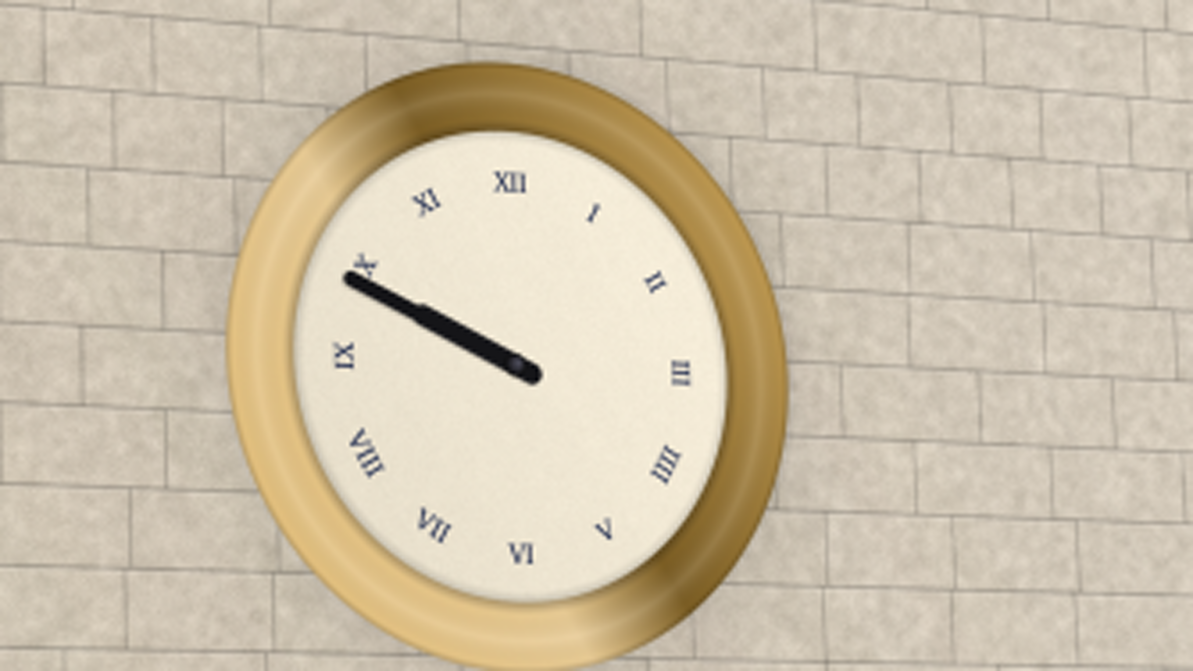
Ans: 9:49
